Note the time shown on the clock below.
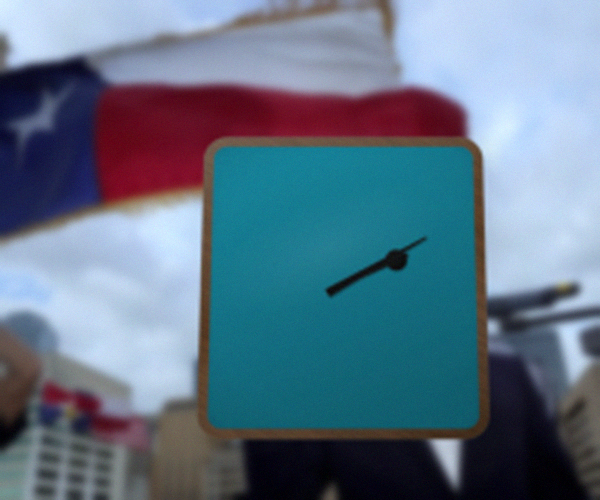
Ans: 2:10
